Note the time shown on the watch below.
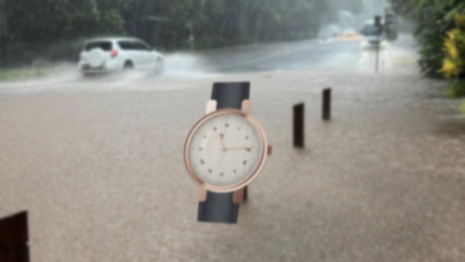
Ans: 11:14
